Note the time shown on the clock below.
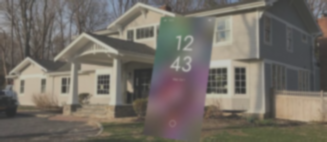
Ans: 12:43
